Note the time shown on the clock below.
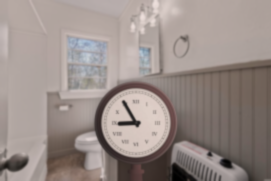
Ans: 8:55
